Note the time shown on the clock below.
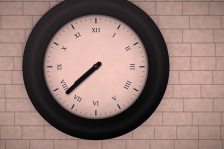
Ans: 7:38
